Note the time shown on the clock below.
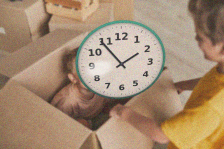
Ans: 1:54
